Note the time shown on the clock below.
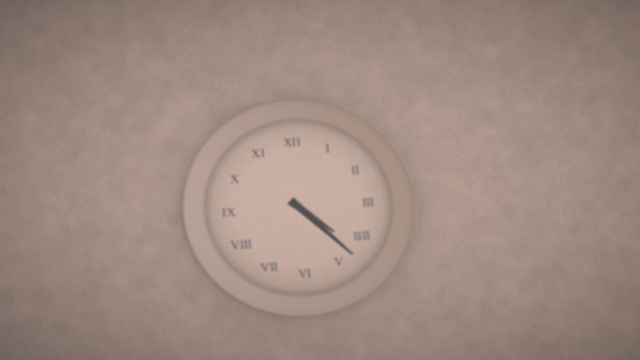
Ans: 4:23
